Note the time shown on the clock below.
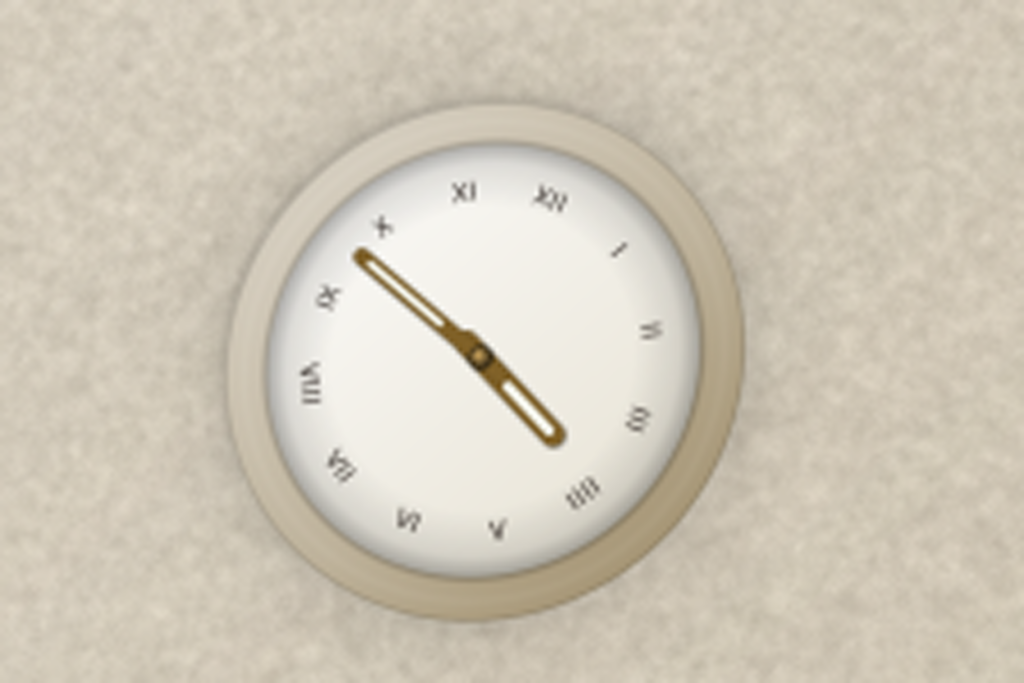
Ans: 3:48
